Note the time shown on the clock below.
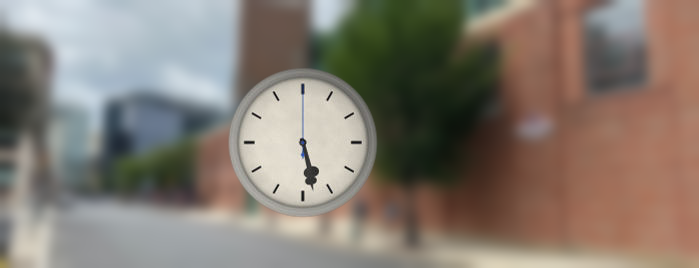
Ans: 5:28:00
